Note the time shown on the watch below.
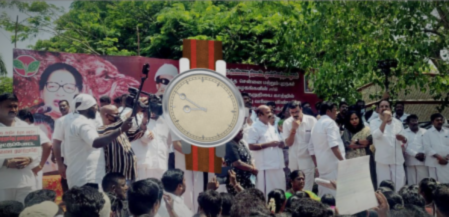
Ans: 8:50
